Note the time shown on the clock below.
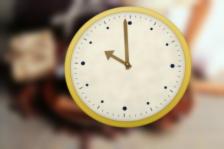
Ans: 9:59
